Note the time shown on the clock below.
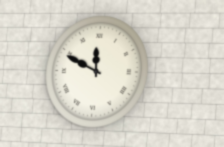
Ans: 11:49
